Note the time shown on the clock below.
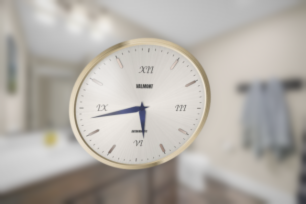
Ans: 5:43
